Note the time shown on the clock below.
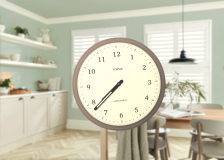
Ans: 7:38
